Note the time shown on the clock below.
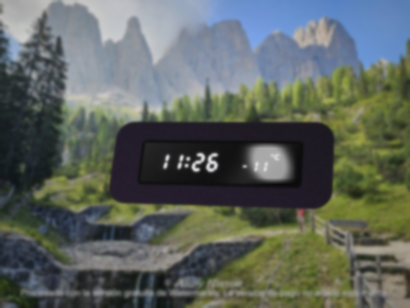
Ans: 11:26
